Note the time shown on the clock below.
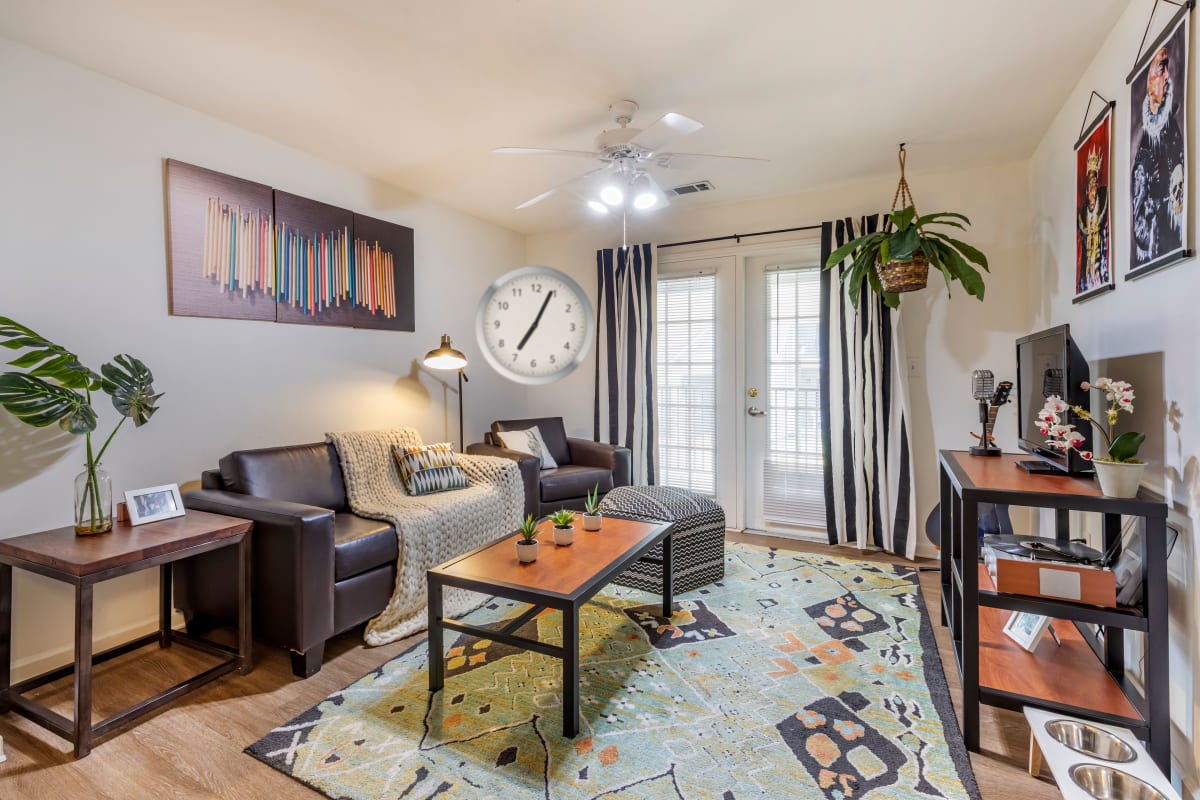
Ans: 7:04
